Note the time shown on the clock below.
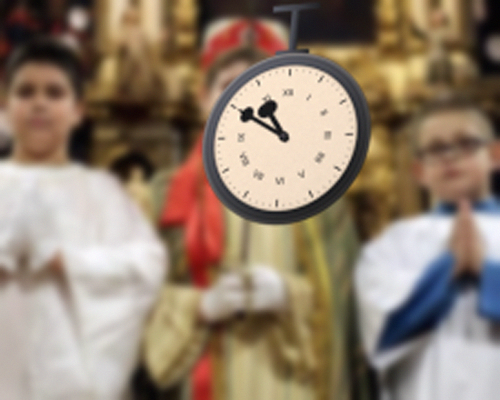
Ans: 10:50
